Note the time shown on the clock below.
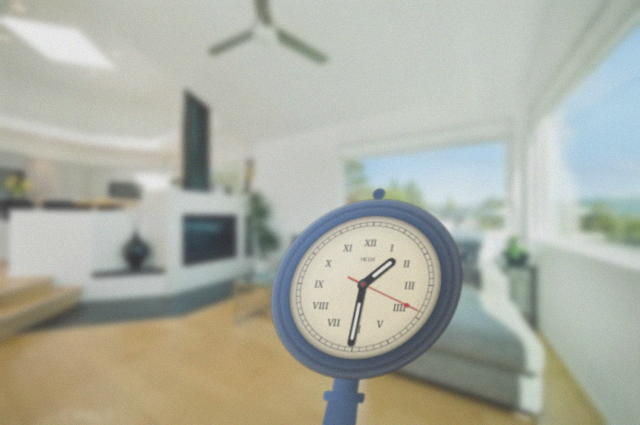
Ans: 1:30:19
